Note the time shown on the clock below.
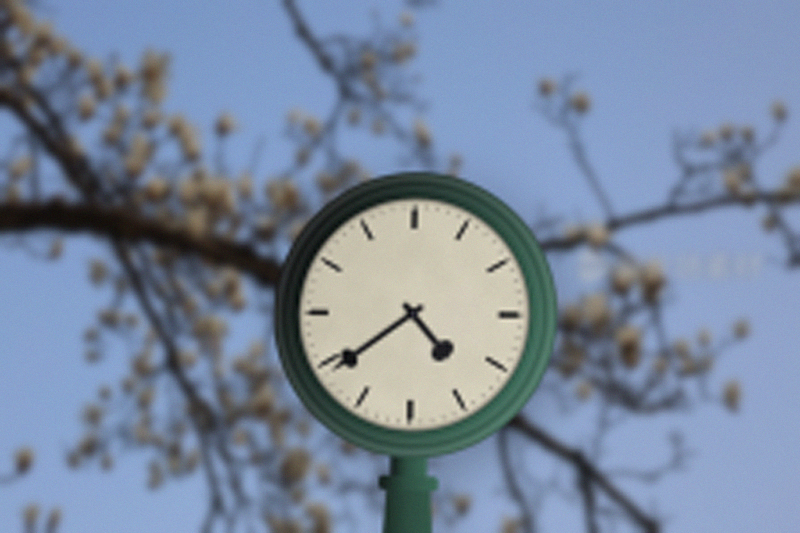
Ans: 4:39
